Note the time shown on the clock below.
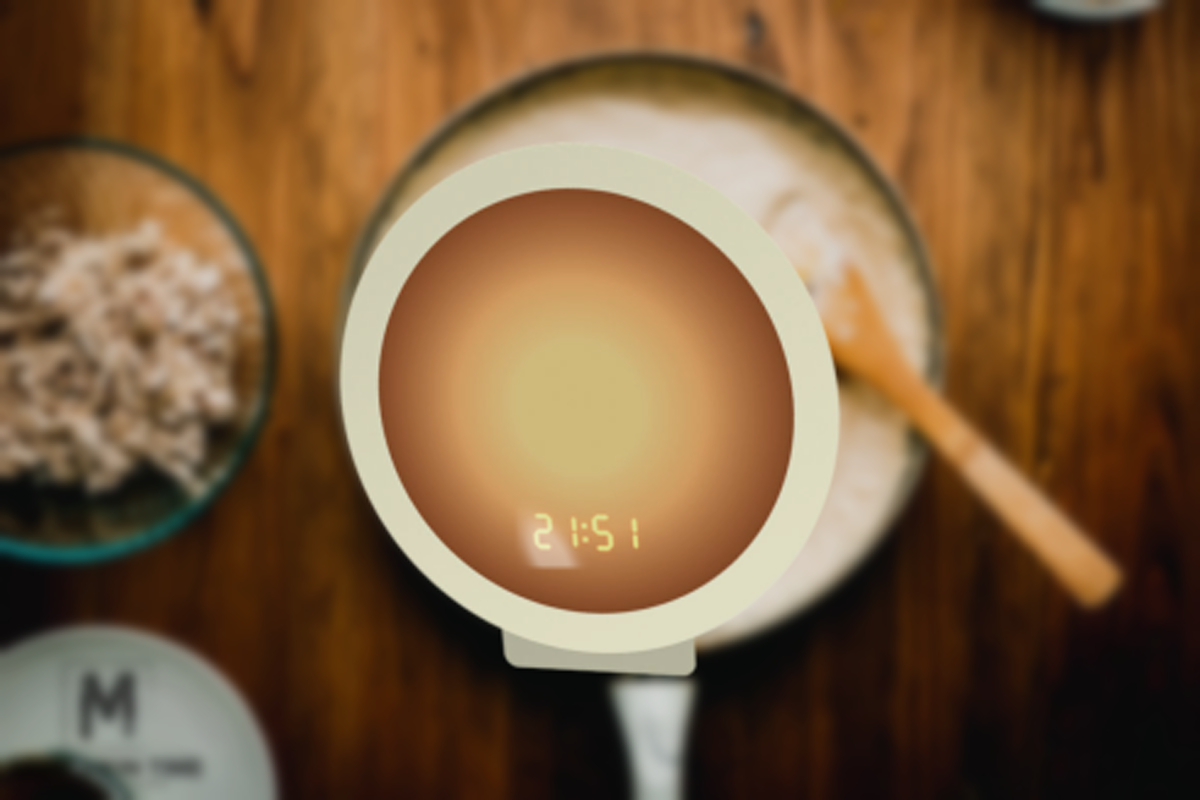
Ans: 21:51
